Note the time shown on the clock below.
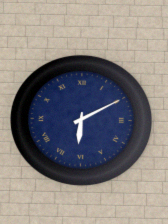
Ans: 6:10
